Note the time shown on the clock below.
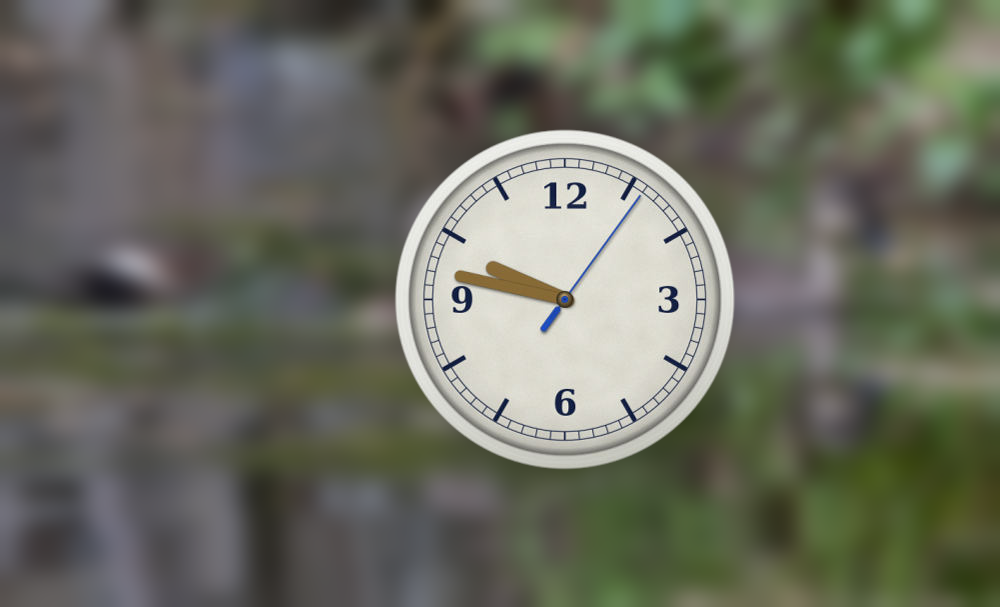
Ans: 9:47:06
